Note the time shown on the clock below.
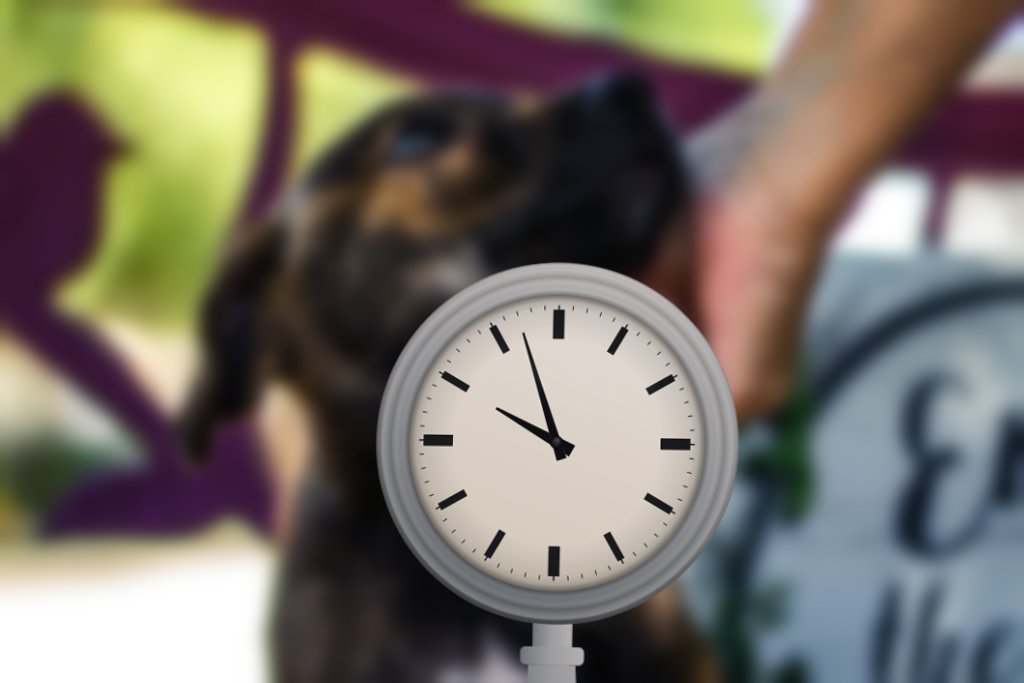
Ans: 9:57
